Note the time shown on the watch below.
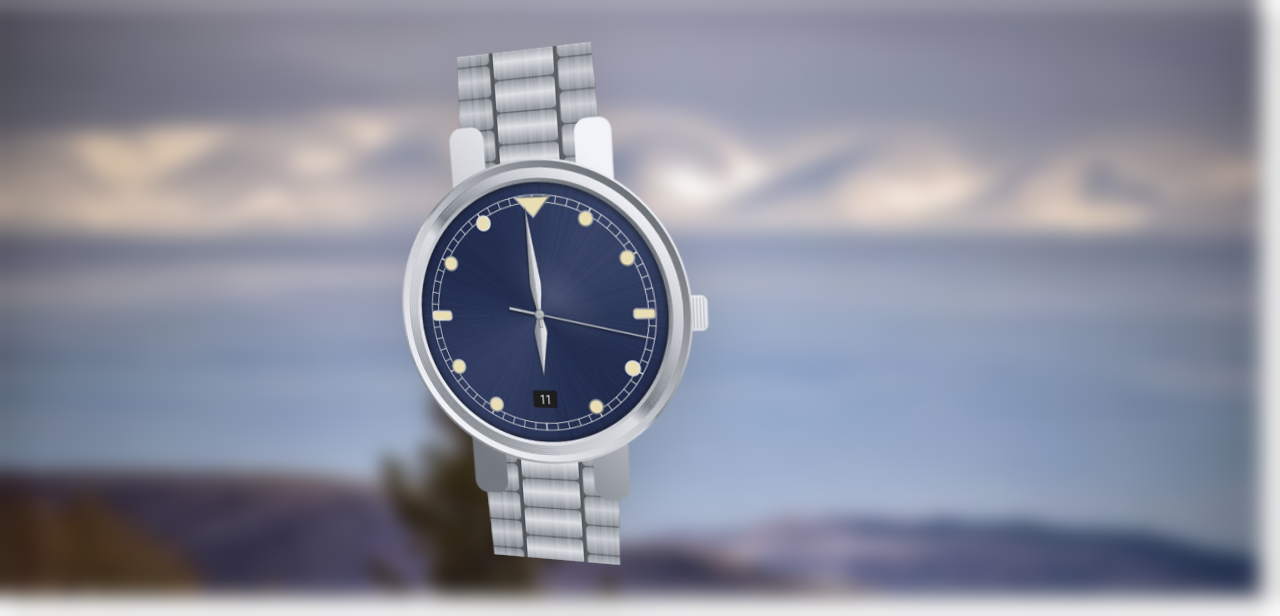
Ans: 5:59:17
